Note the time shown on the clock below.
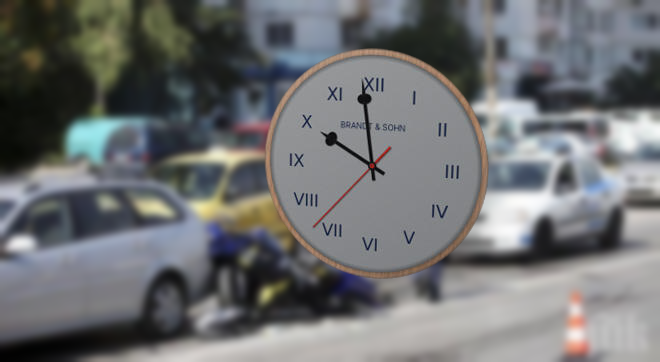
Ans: 9:58:37
